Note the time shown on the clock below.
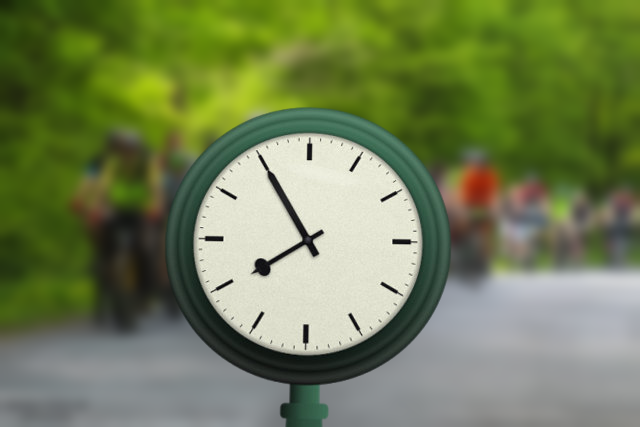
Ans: 7:55
